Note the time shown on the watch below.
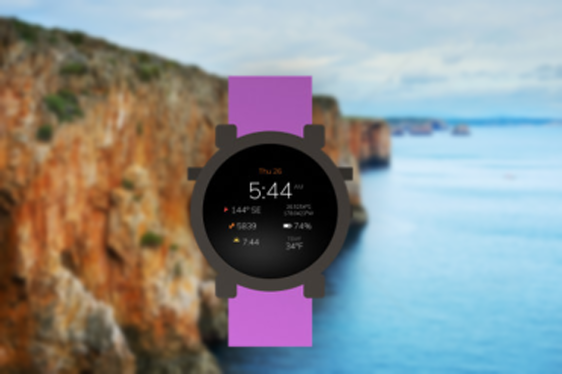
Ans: 5:44
